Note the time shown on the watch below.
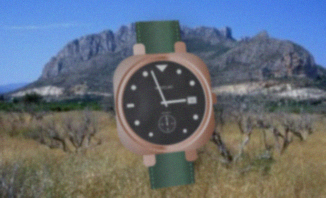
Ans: 2:57
